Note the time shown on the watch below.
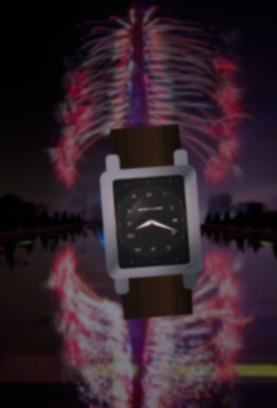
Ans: 8:19
